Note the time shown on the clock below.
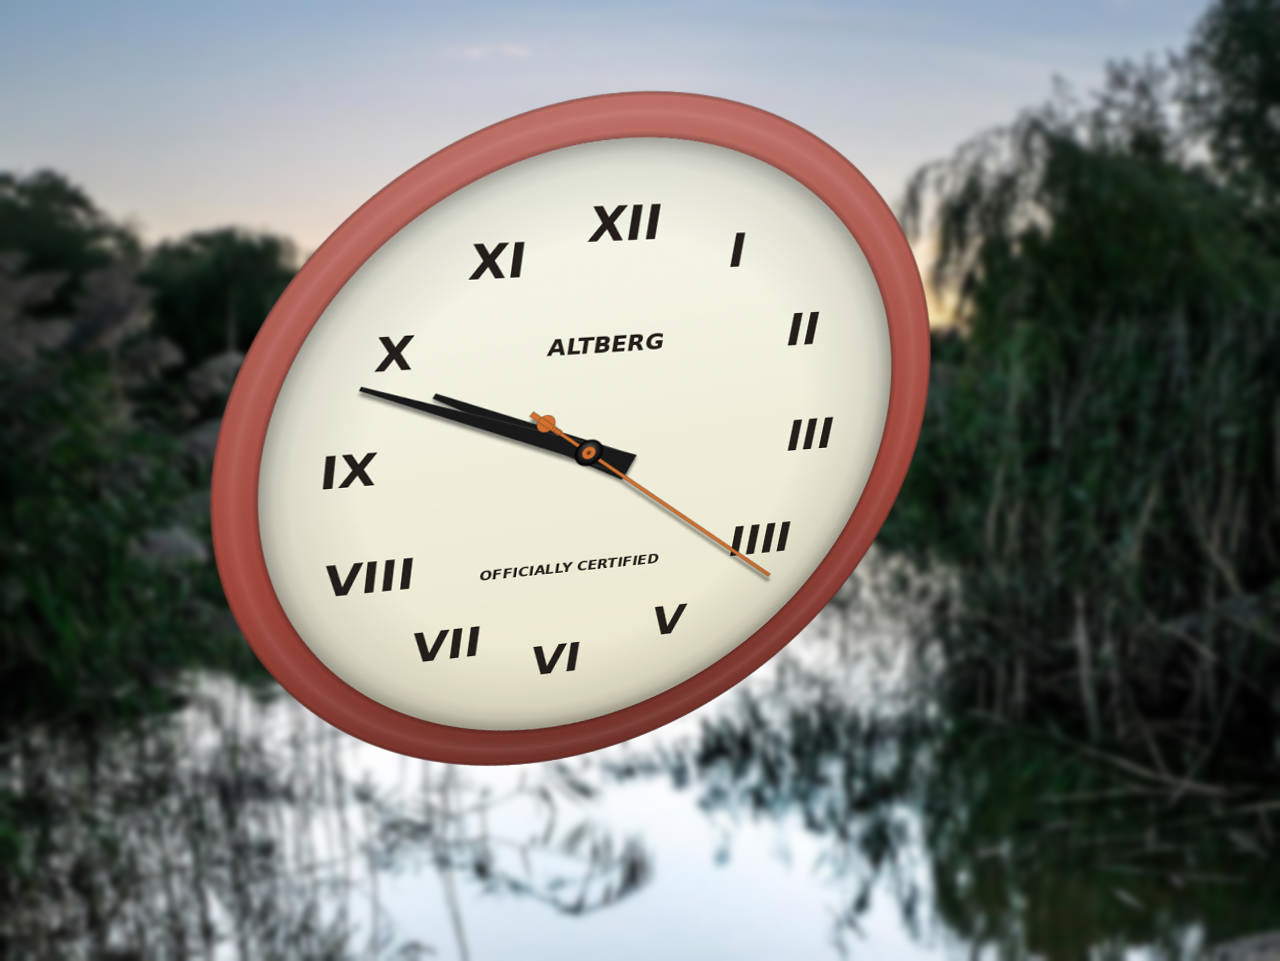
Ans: 9:48:21
